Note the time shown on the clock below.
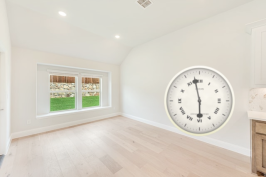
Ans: 5:58
